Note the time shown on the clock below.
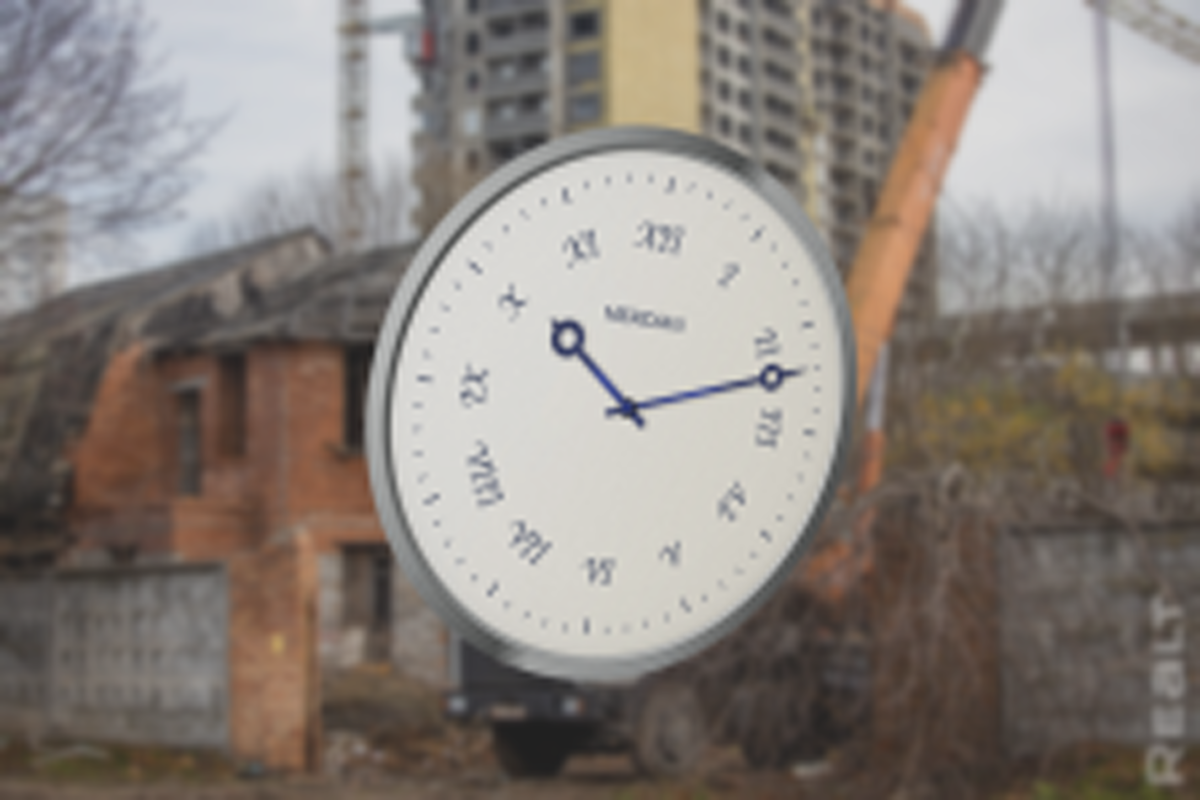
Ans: 10:12
